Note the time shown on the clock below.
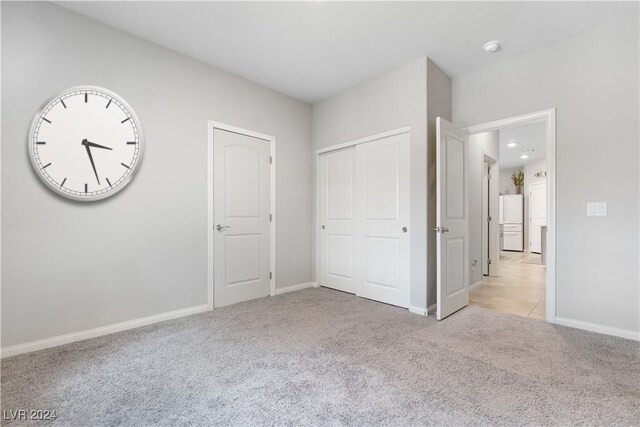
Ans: 3:27
